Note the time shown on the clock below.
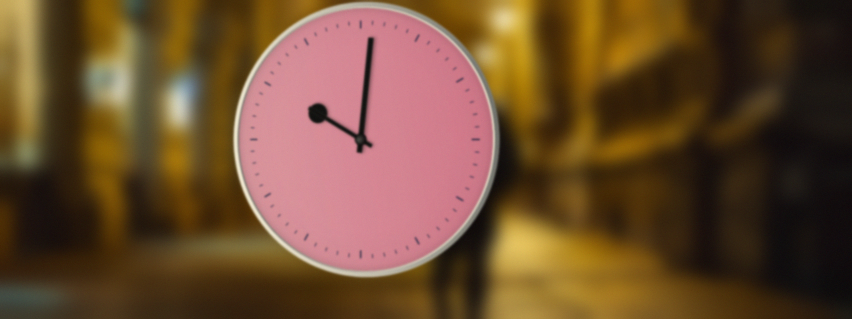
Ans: 10:01
